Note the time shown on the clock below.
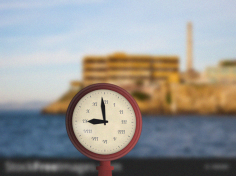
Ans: 8:59
